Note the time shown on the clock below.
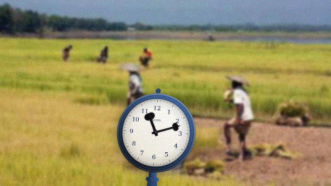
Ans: 11:12
